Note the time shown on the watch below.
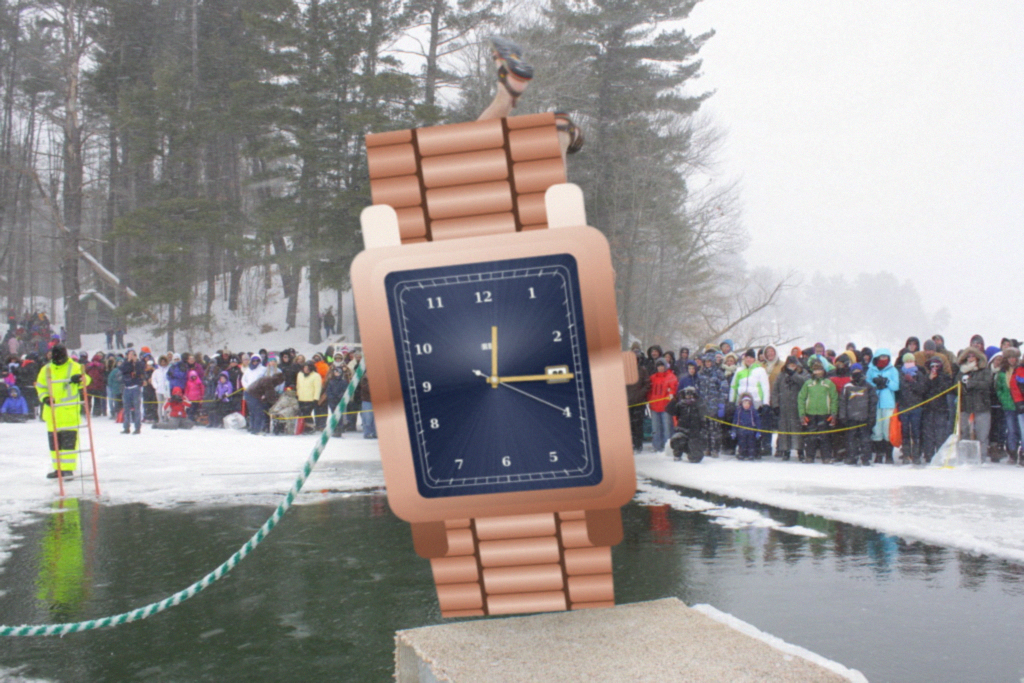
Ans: 12:15:20
